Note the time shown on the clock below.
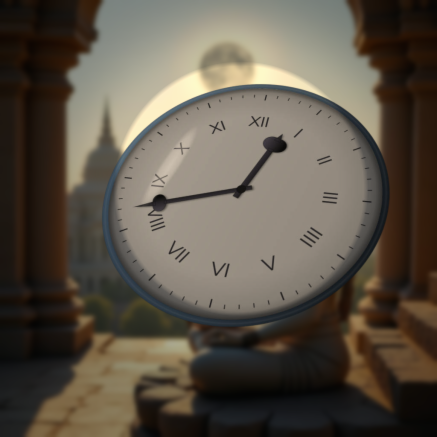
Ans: 12:42
